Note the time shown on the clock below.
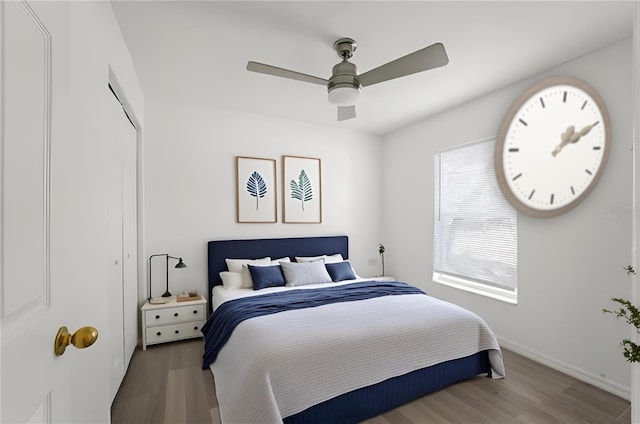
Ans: 1:10
